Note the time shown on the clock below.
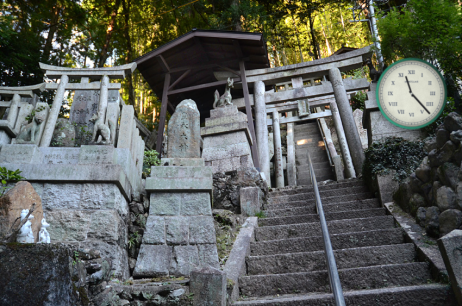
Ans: 11:23
